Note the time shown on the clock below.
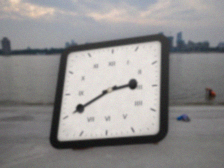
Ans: 2:40
